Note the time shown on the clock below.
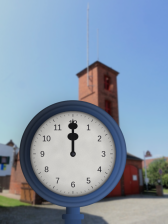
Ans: 12:00
